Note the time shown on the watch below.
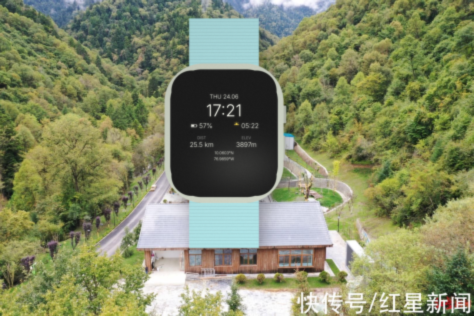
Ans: 17:21
